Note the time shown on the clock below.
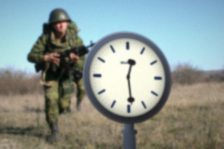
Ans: 12:29
